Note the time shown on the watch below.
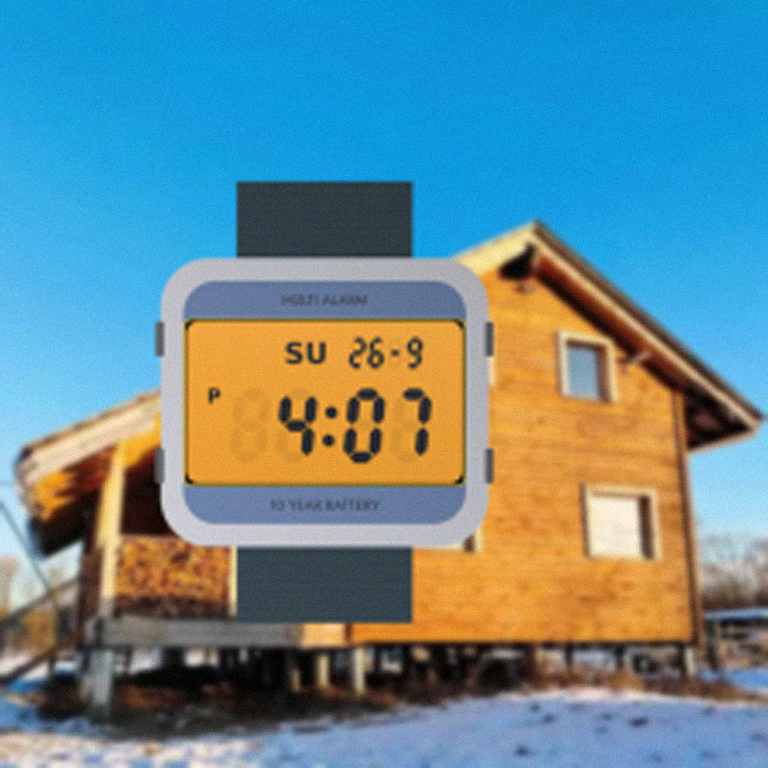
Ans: 4:07
